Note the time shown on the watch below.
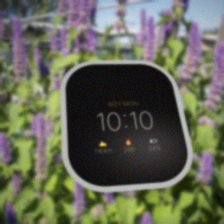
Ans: 10:10
